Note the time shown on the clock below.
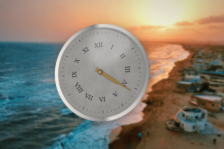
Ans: 4:21
